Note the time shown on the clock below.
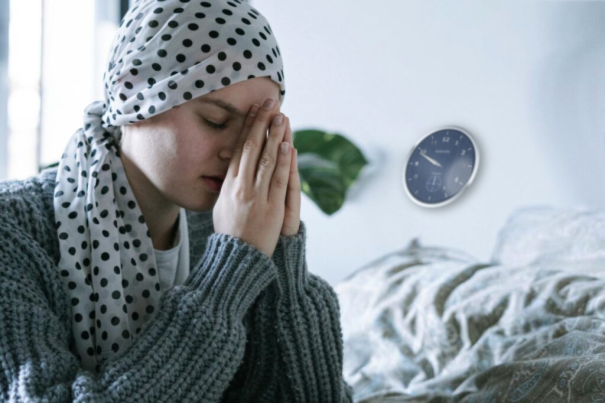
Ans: 9:49
